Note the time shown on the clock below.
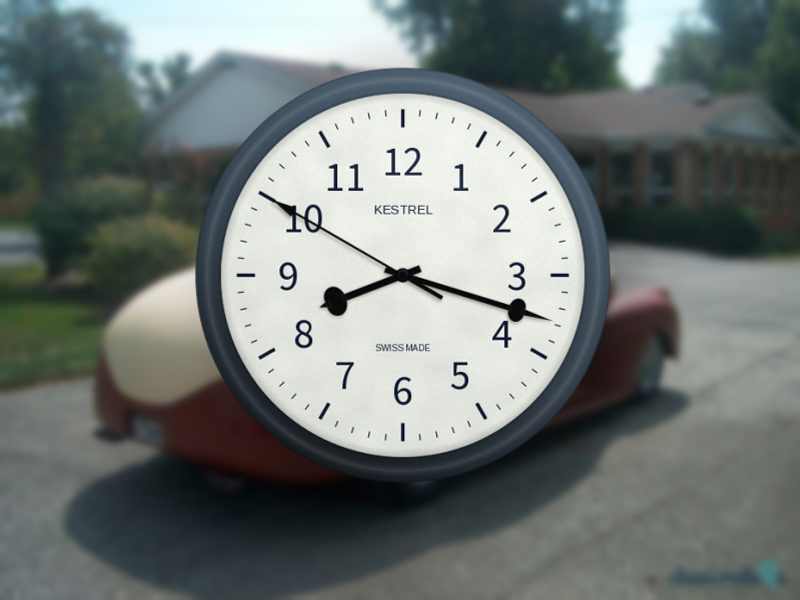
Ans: 8:17:50
